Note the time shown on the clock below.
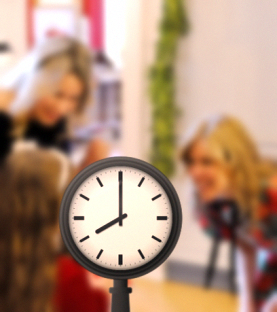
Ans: 8:00
